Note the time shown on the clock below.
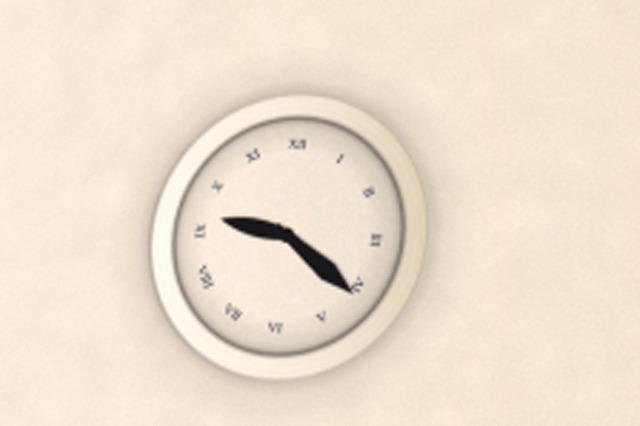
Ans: 9:21
